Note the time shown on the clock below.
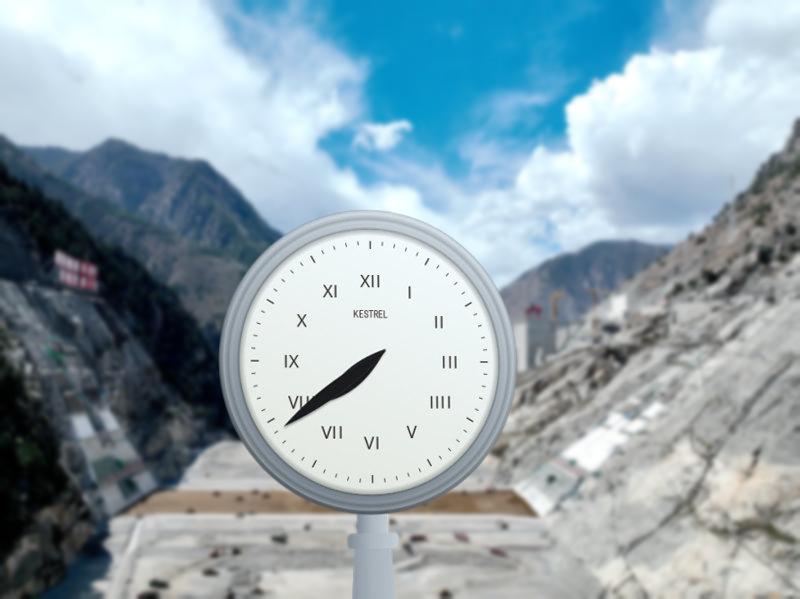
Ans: 7:39
